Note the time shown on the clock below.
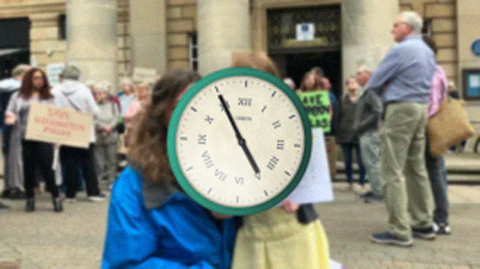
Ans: 4:55
